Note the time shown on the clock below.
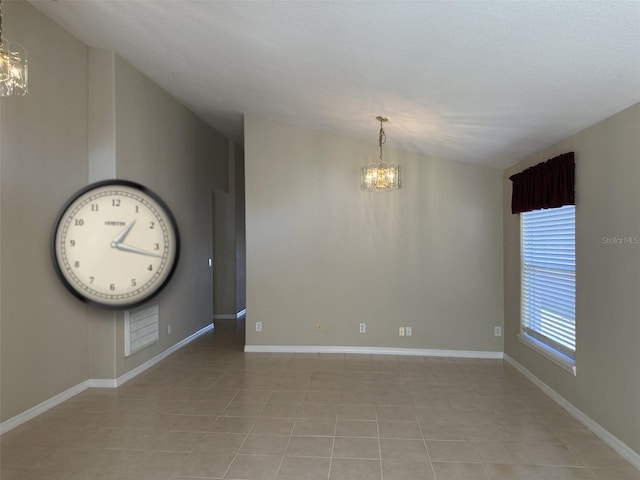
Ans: 1:17
